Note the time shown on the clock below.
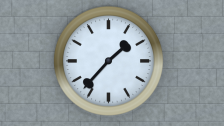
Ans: 1:37
